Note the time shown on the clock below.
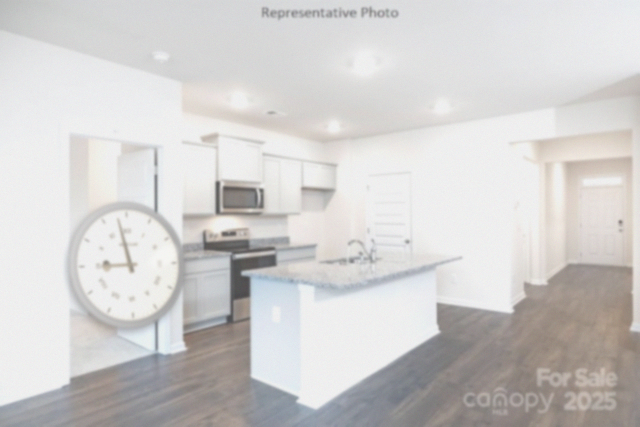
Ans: 8:58
